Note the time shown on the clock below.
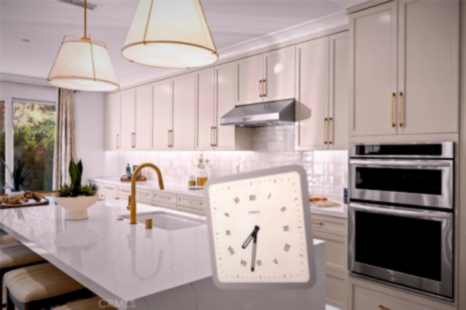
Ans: 7:32
